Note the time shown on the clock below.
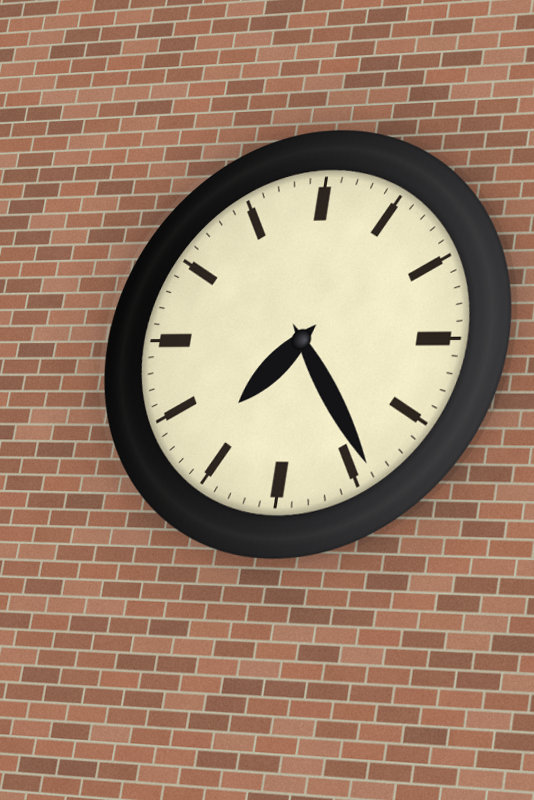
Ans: 7:24
